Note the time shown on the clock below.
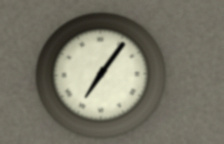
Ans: 7:06
